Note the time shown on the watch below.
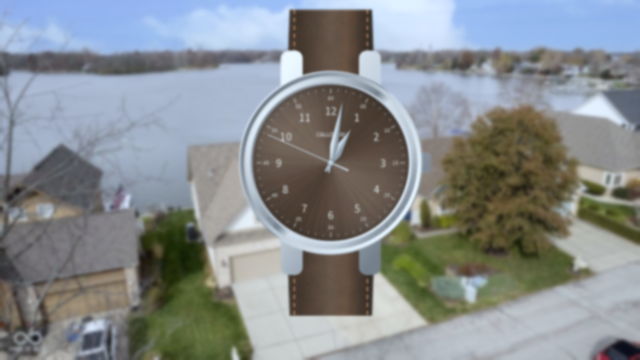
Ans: 1:01:49
